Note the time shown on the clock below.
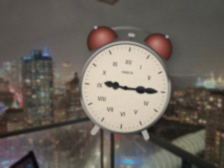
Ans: 9:15
